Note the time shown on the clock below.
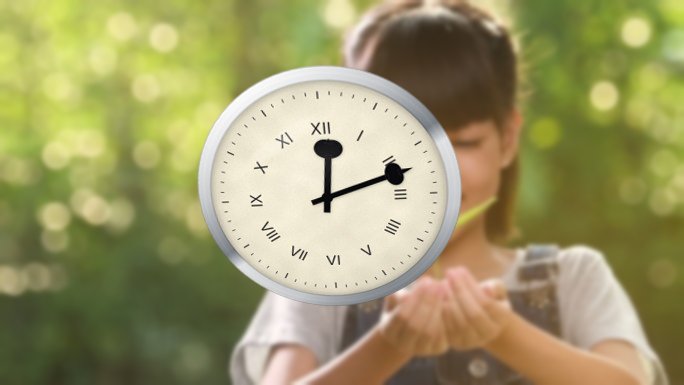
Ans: 12:12
